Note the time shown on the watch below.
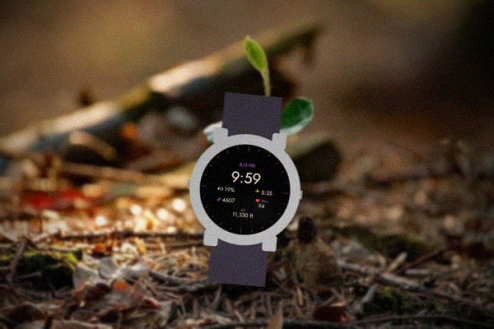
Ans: 9:59
